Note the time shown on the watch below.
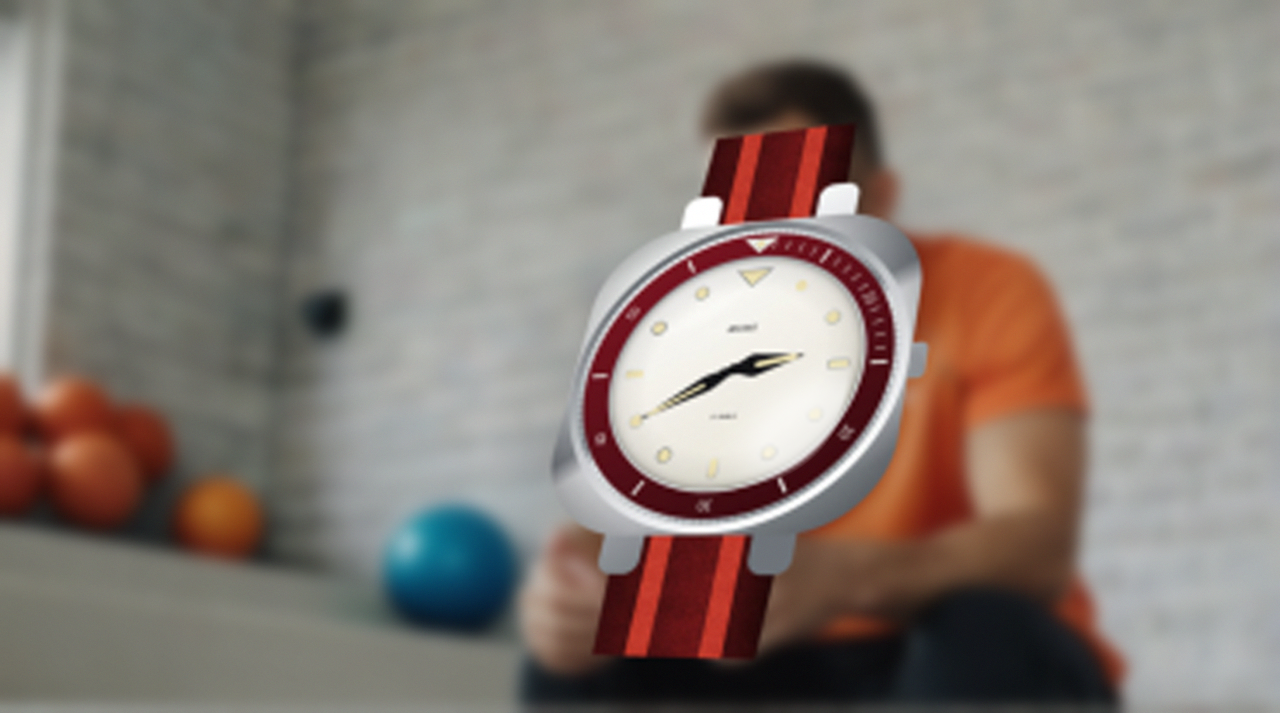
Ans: 2:40
